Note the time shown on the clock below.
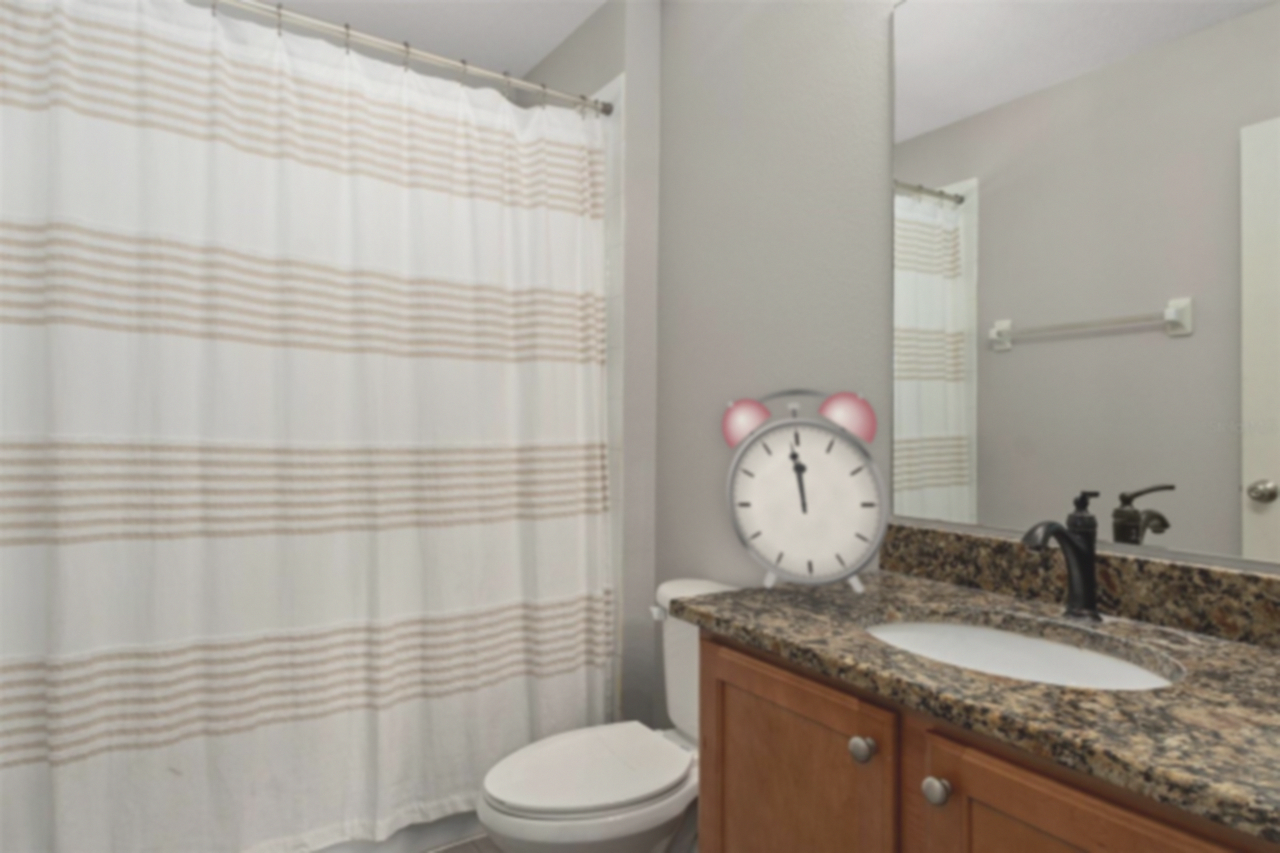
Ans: 11:59
